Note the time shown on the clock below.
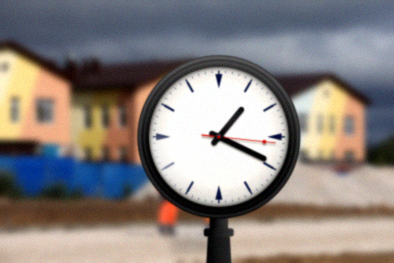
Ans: 1:19:16
